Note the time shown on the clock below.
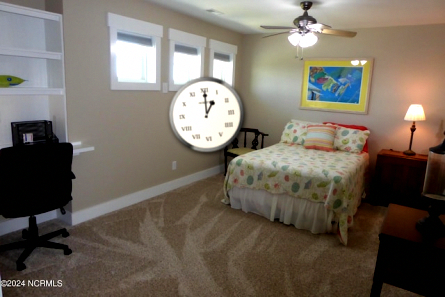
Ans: 1:00
